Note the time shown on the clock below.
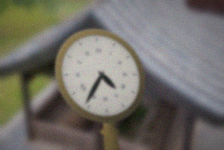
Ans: 4:36
